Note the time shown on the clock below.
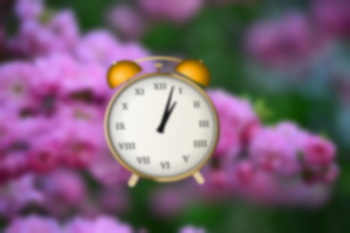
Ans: 1:03
